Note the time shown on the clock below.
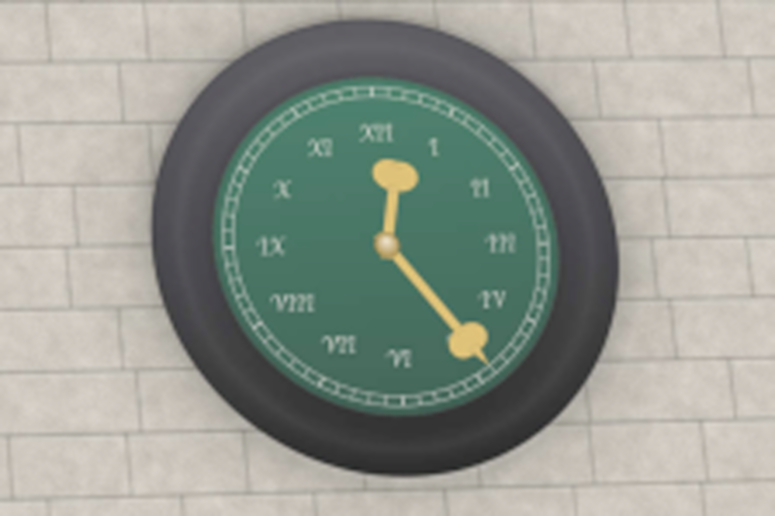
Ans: 12:24
